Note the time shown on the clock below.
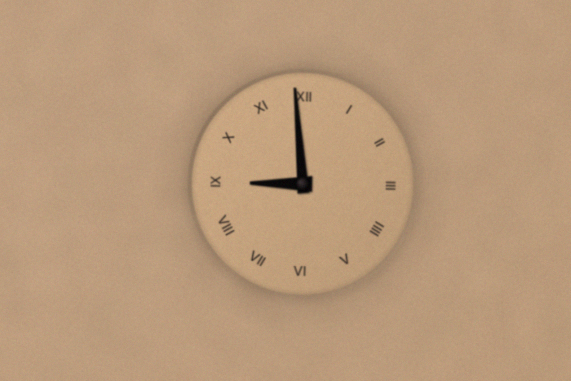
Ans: 8:59
